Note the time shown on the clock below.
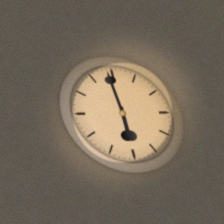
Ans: 5:59
